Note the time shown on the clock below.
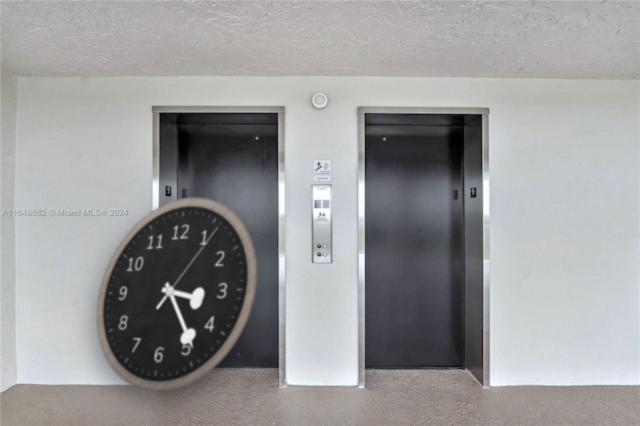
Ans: 3:24:06
